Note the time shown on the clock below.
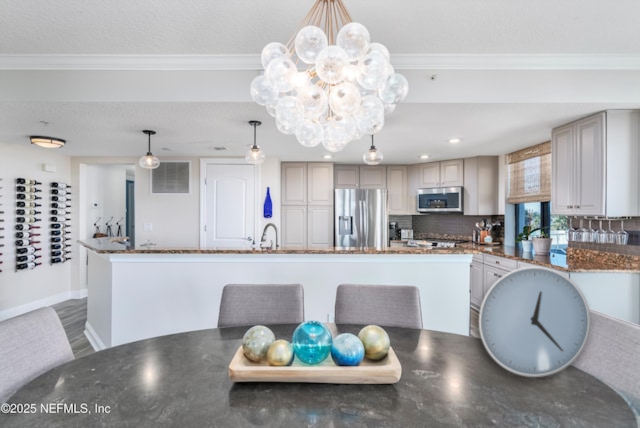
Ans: 12:23
